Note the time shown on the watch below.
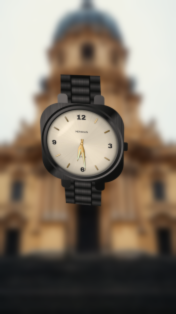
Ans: 6:29
